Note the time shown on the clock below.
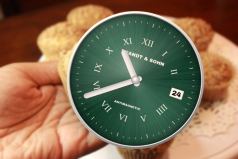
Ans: 10:39
